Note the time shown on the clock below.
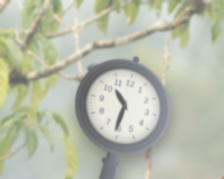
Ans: 10:31
